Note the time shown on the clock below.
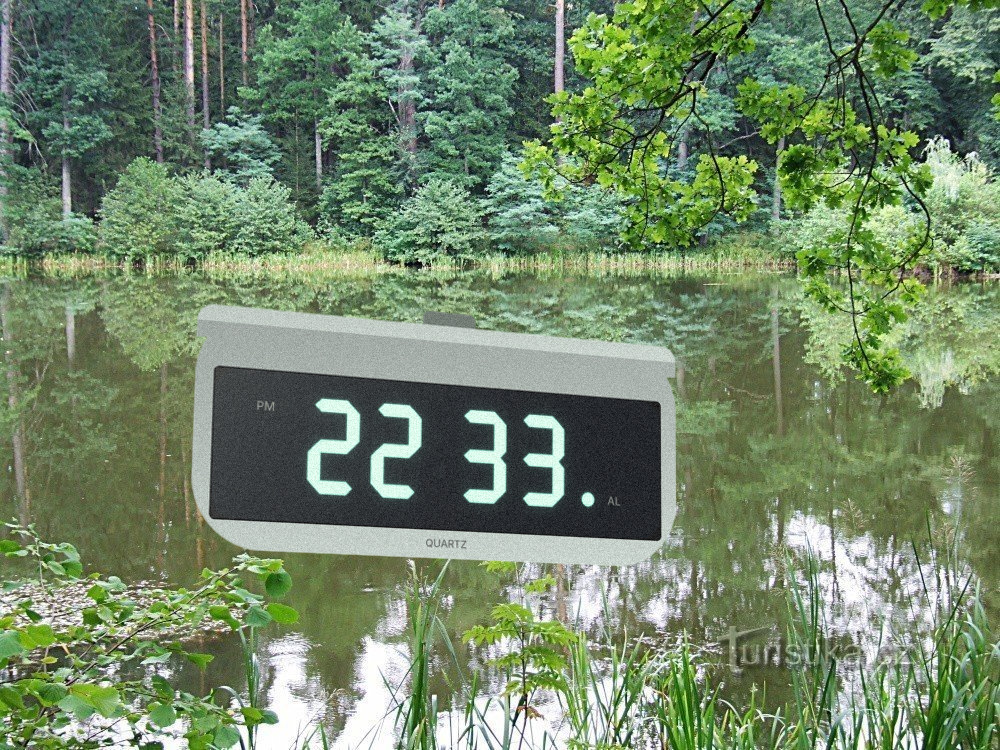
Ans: 22:33
